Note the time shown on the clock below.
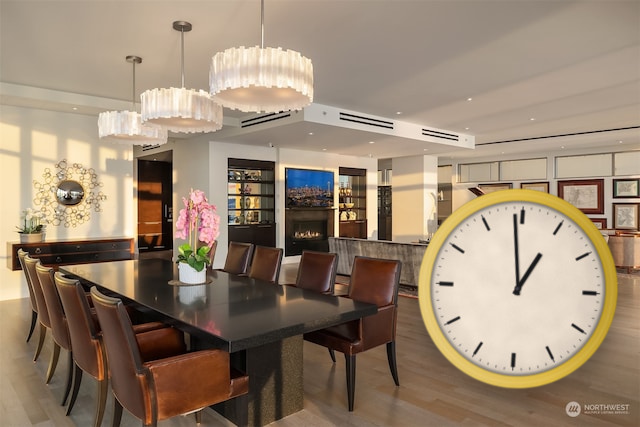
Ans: 12:59
